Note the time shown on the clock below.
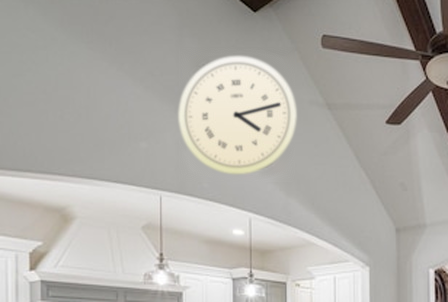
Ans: 4:13
